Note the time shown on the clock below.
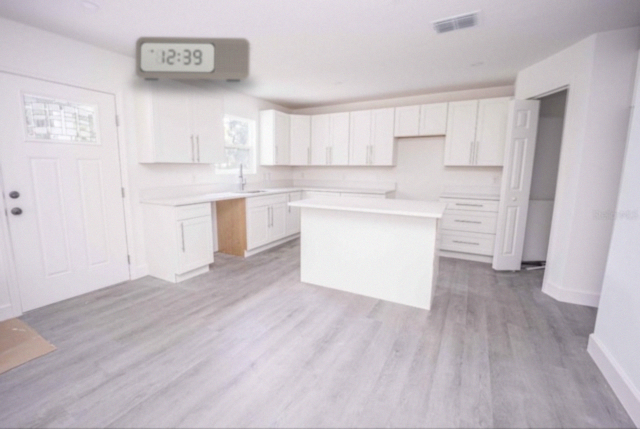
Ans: 12:39
